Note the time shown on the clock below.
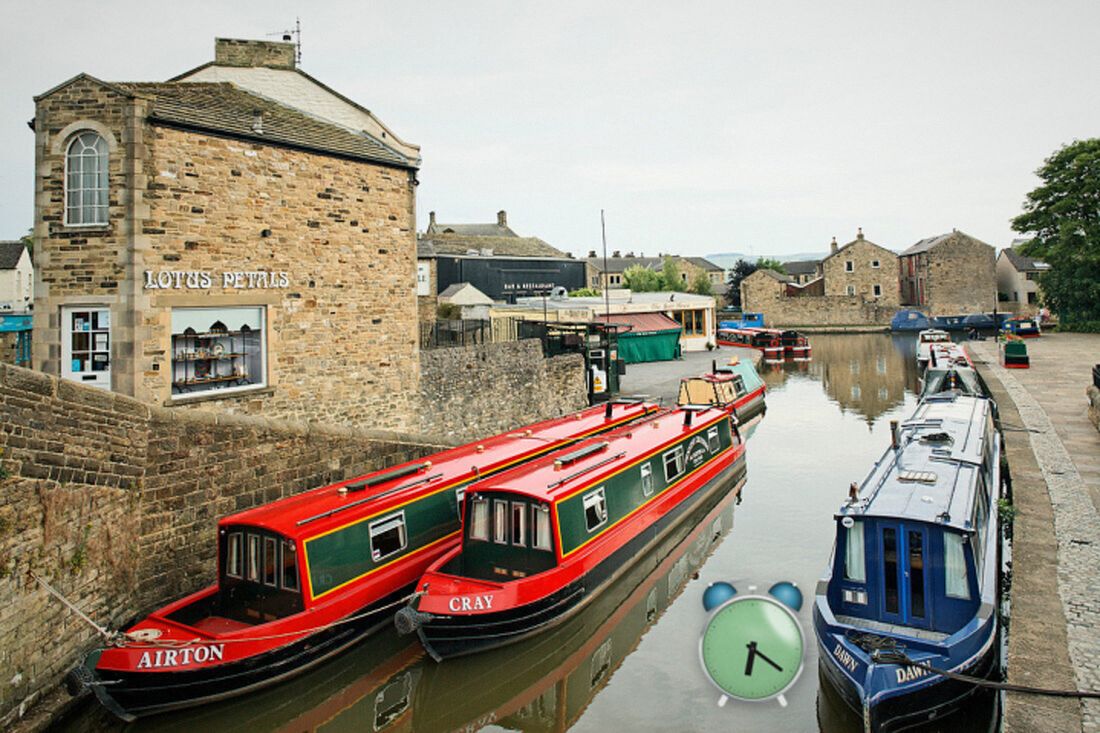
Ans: 6:21
